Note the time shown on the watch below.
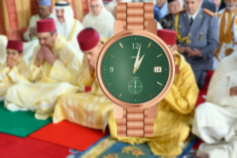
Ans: 1:02
